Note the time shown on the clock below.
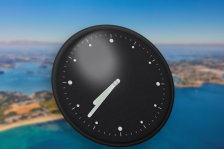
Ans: 7:37
